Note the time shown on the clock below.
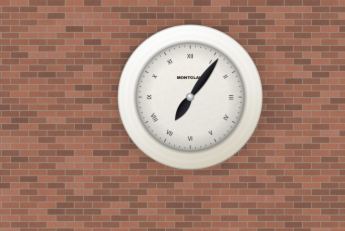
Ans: 7:06
